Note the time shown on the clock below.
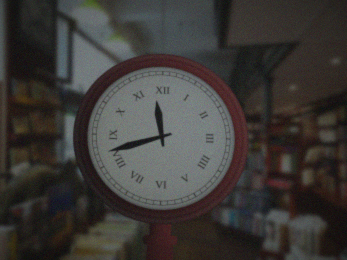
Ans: 11:42
